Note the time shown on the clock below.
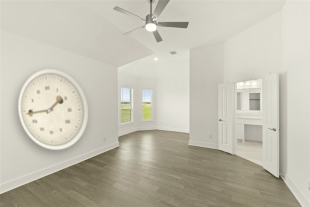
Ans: 1:44
